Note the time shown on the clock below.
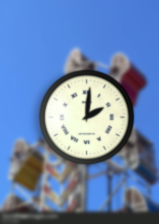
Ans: 2:01
